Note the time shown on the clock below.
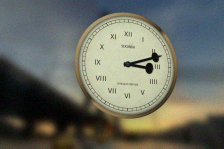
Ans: 3:12
